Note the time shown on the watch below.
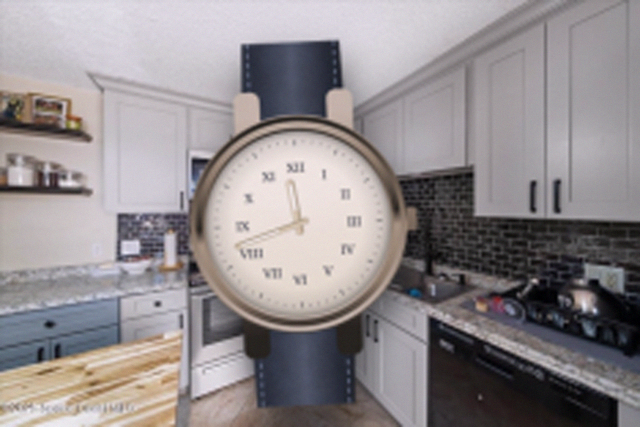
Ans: 11:42
